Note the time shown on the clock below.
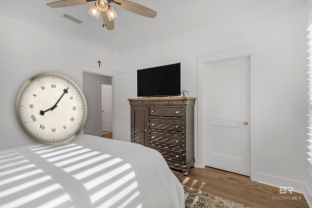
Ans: 8:06
